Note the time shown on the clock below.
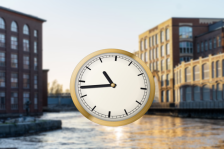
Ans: 10:43
